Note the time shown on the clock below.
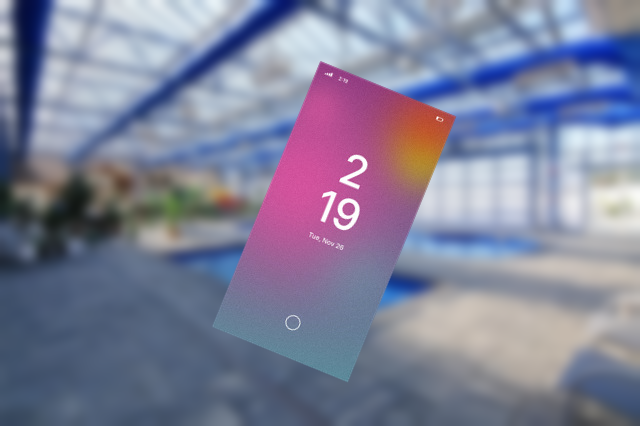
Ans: 2:19
